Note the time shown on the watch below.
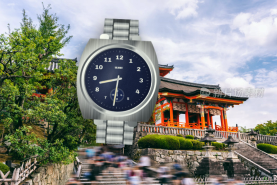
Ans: 8:31
